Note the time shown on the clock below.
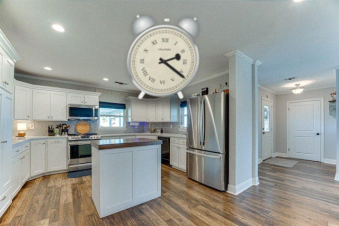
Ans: 2:21
